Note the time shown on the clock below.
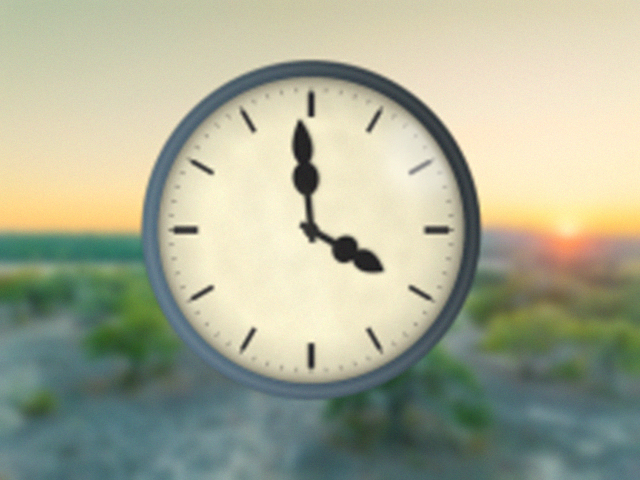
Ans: 3:59
